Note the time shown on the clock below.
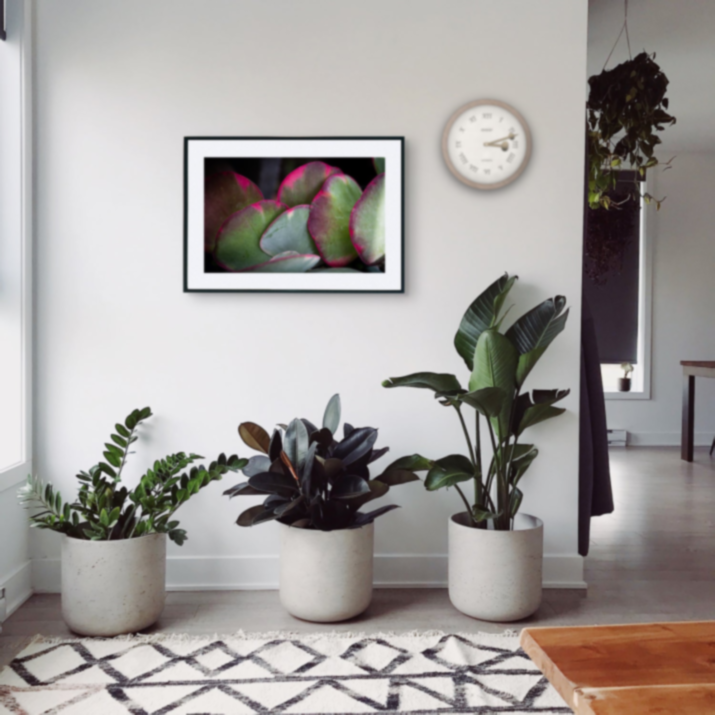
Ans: 3:12
